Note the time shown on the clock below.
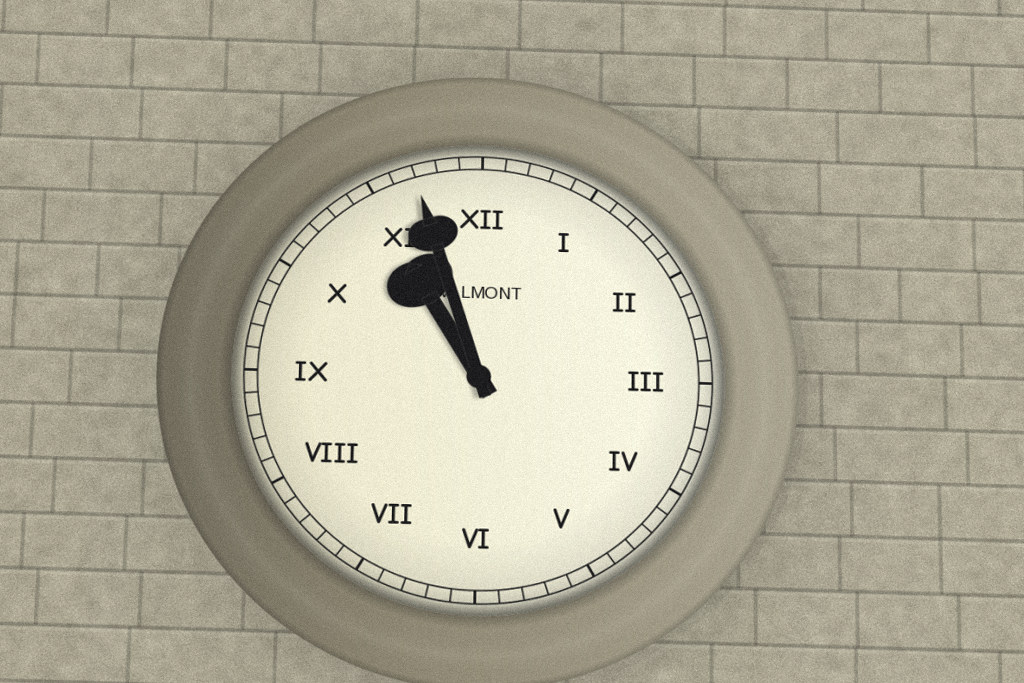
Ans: 10:57
